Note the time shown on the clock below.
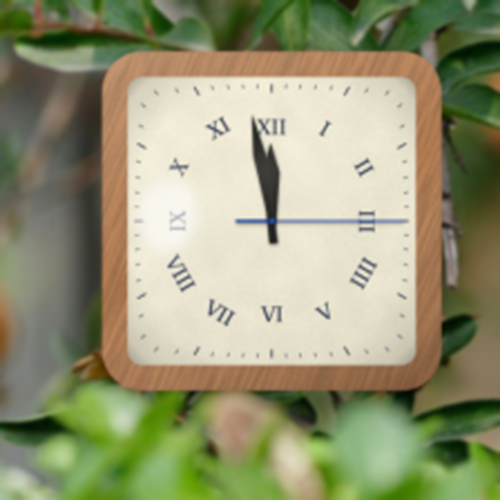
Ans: 11:58:15
